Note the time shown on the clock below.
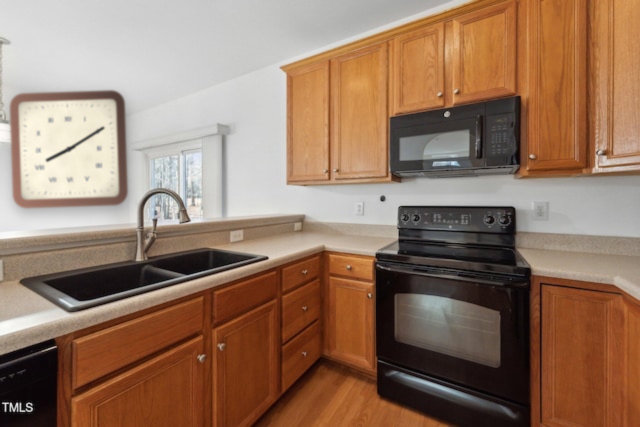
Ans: 8:10
